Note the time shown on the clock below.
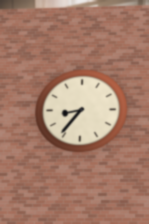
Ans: 8:36
